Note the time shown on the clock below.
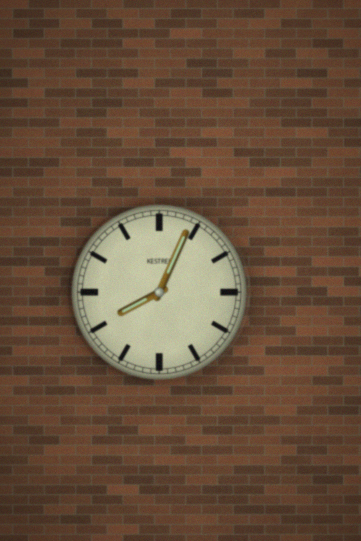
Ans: 8:04
